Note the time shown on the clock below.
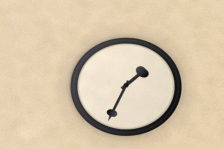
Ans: 1:34
